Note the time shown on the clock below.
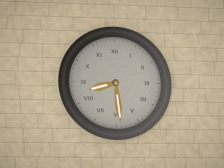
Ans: 8:29
